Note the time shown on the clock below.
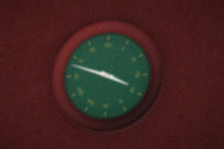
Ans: 3:48
